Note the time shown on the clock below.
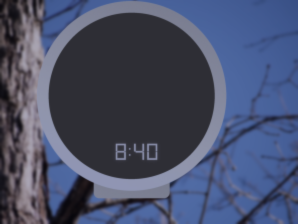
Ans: 8:40
